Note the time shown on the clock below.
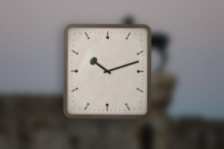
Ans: 10:12
